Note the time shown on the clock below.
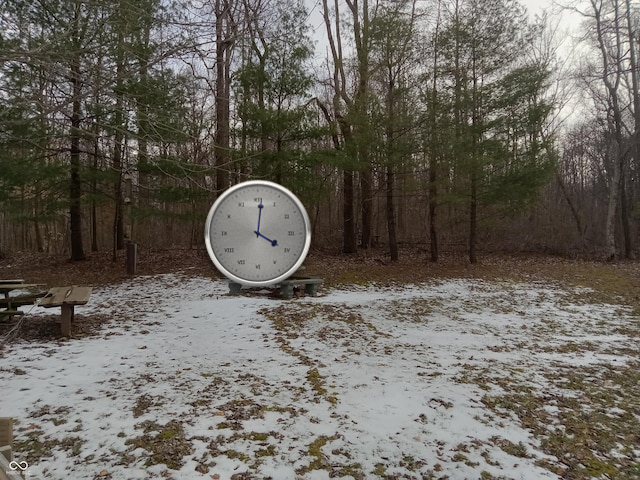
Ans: 4:01
